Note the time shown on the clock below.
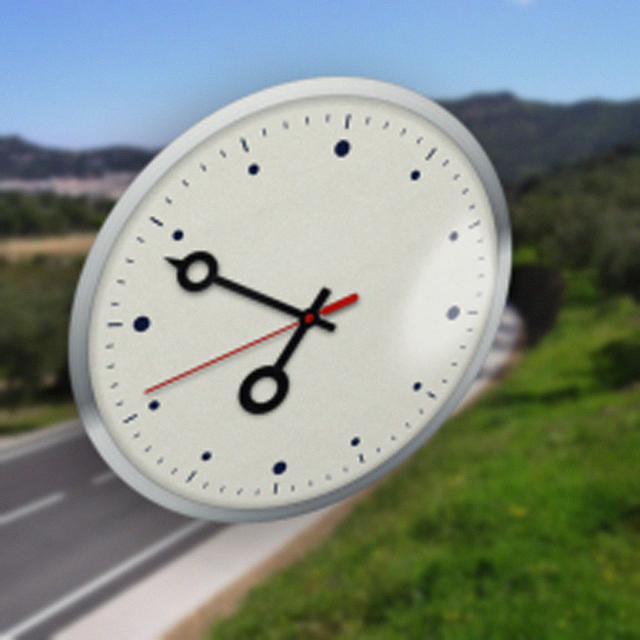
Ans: 6:48:41
